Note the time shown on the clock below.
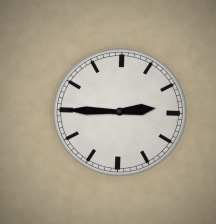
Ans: 2:45
